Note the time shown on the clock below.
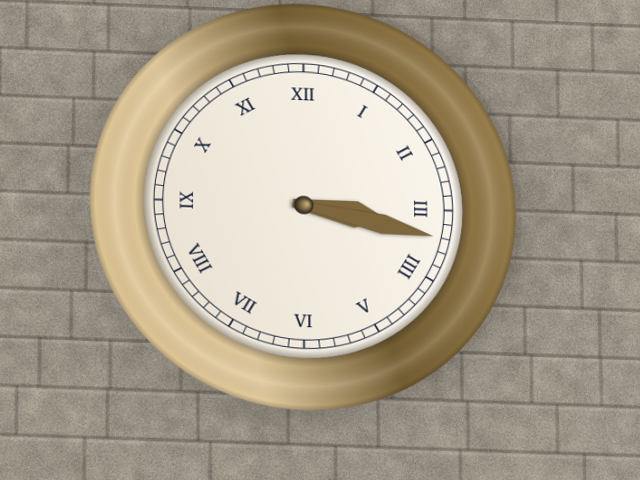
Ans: 3:17
